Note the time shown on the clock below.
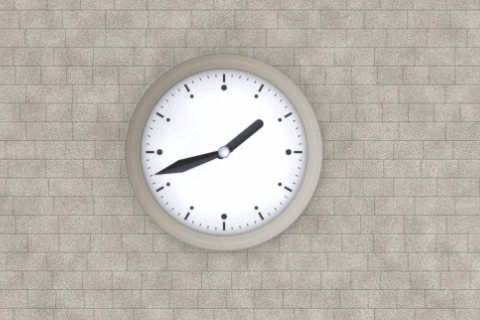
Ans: 1:42
